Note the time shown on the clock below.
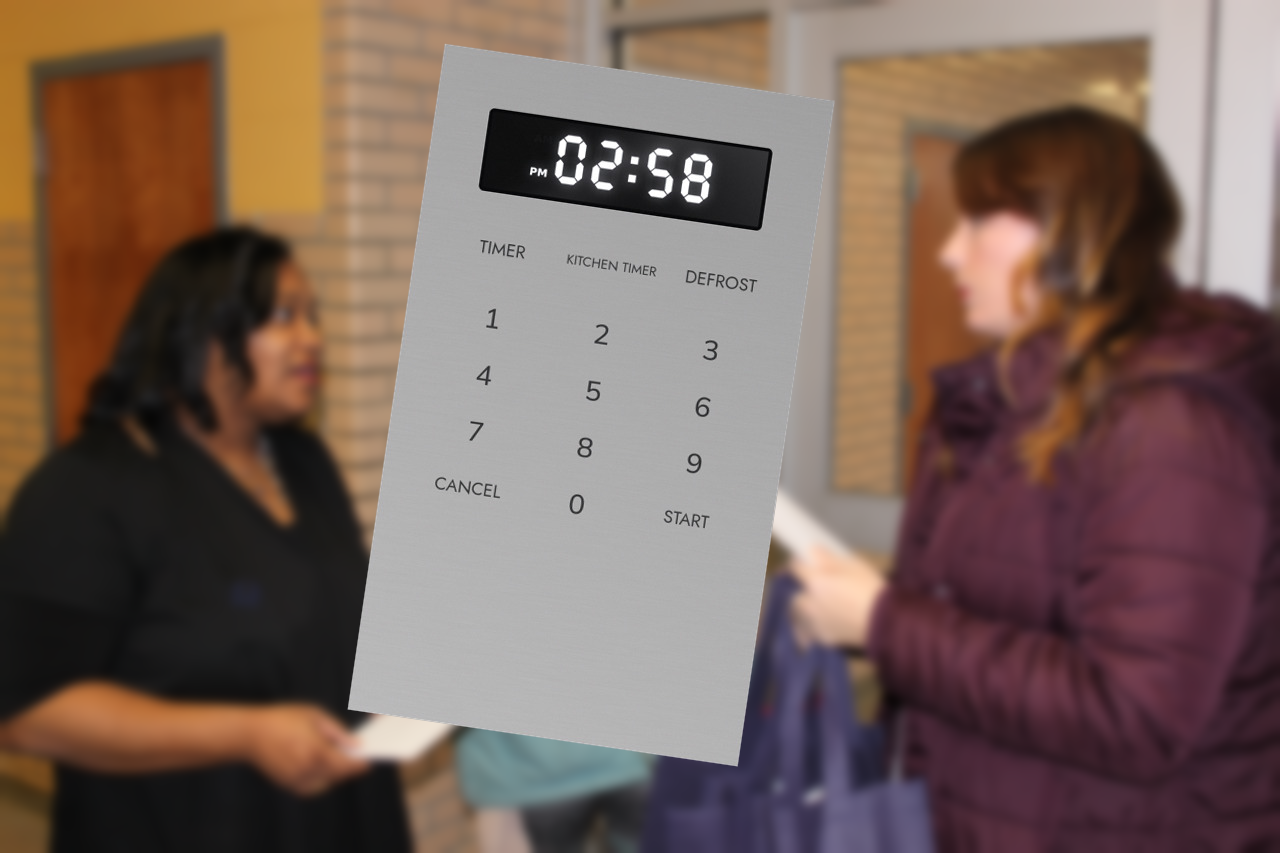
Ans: 2:58
